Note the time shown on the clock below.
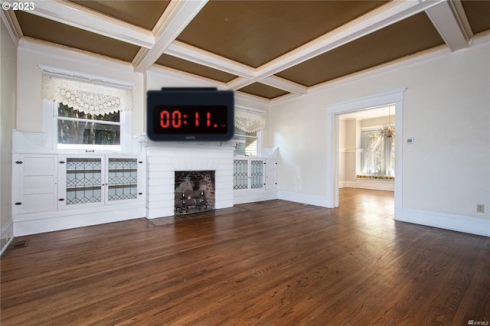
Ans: 0:11
